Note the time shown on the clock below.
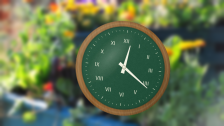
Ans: 12:21
